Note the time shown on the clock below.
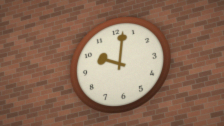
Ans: 10:02
